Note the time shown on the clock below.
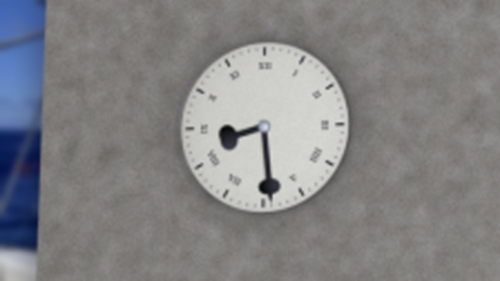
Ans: 8:29
